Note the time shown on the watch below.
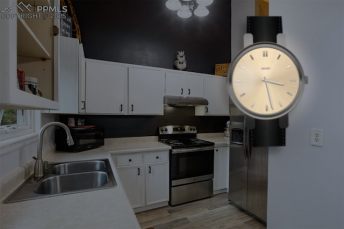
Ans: 3:28
